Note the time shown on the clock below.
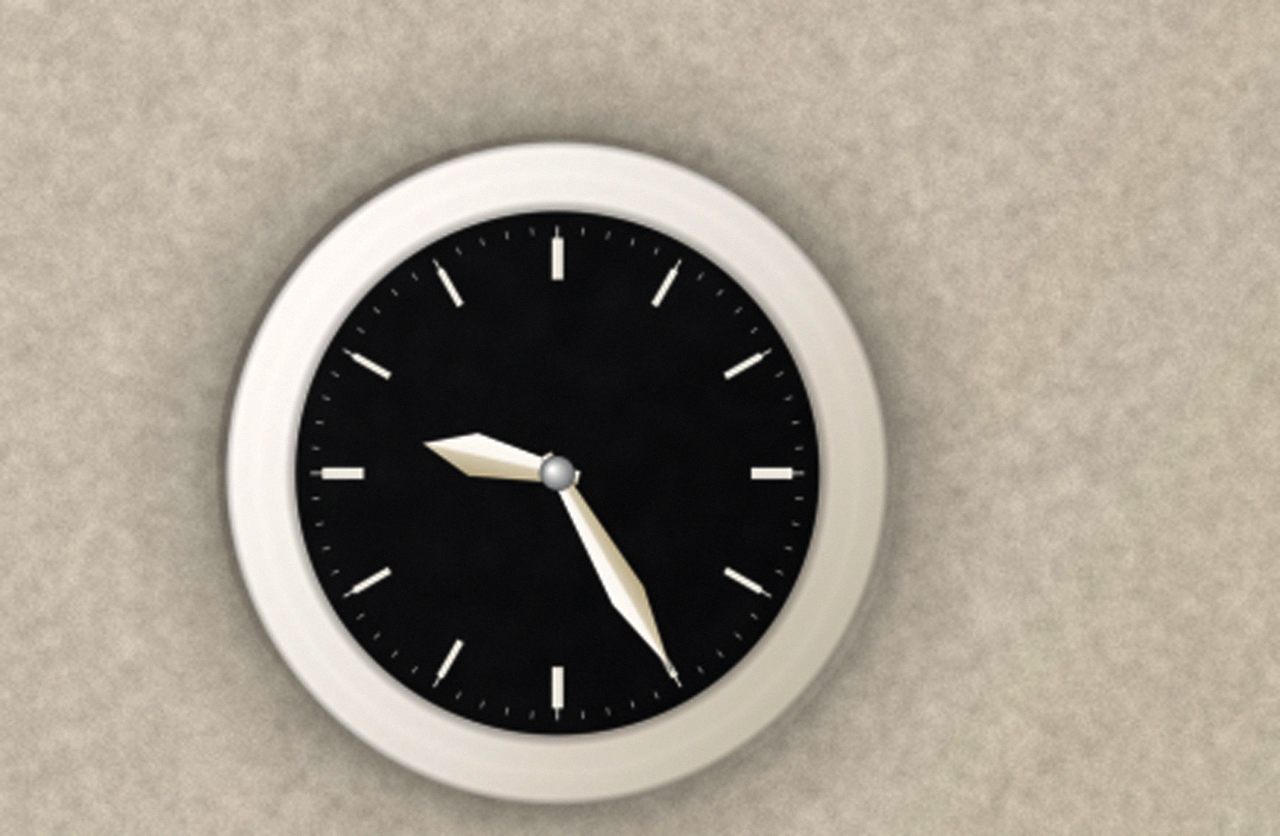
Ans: 9:25
